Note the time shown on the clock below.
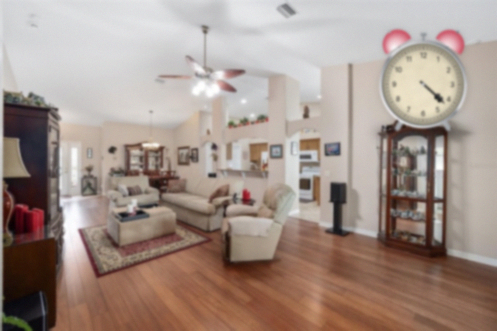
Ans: 4:22
